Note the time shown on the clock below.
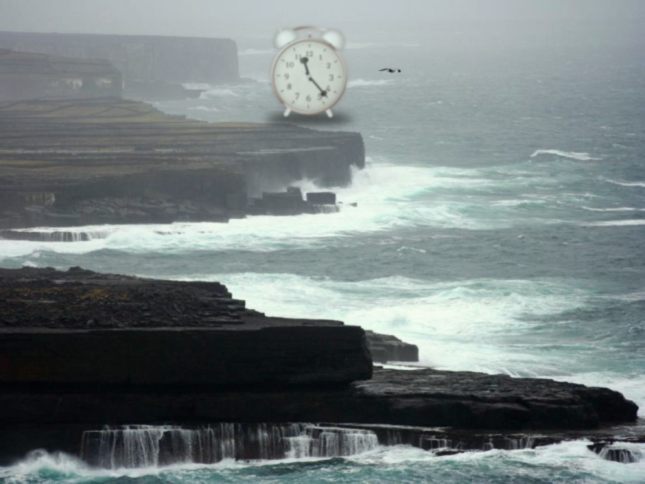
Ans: 11:23
